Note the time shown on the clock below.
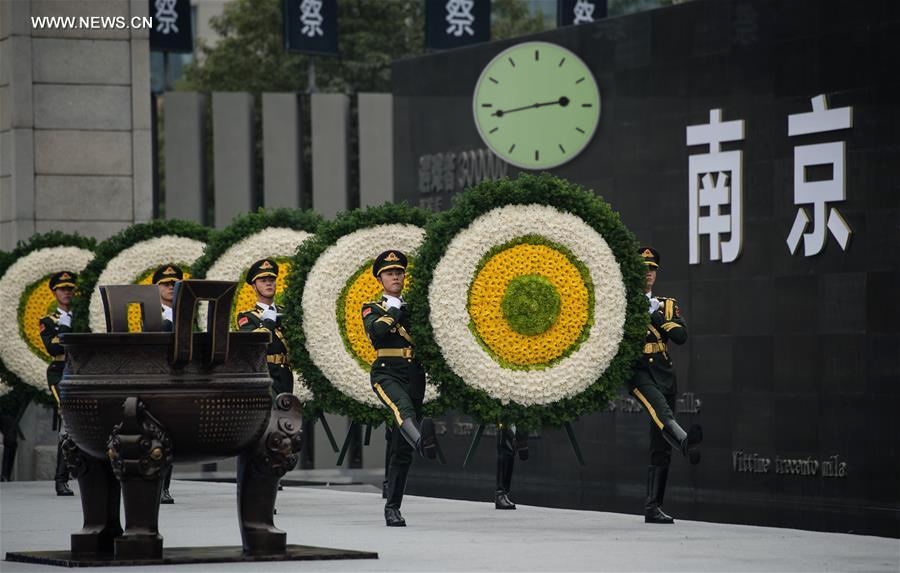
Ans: 2:43
